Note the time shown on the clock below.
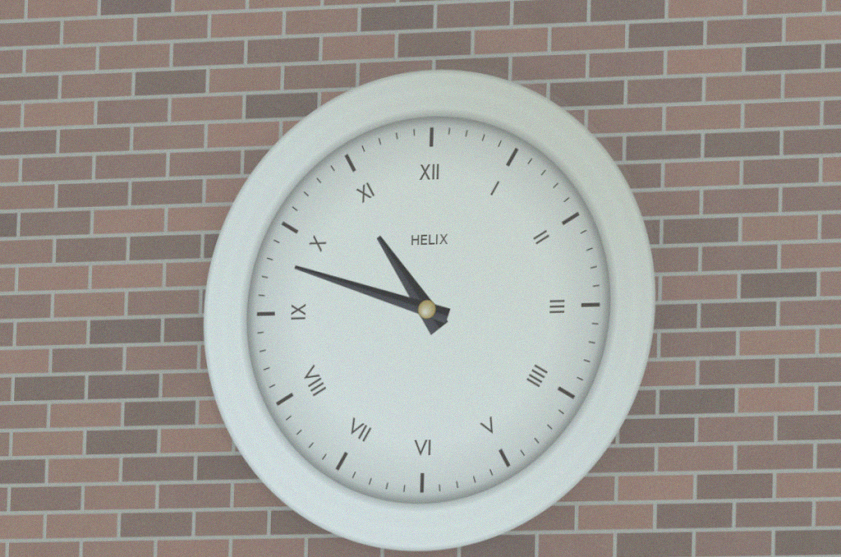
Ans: 10:48
